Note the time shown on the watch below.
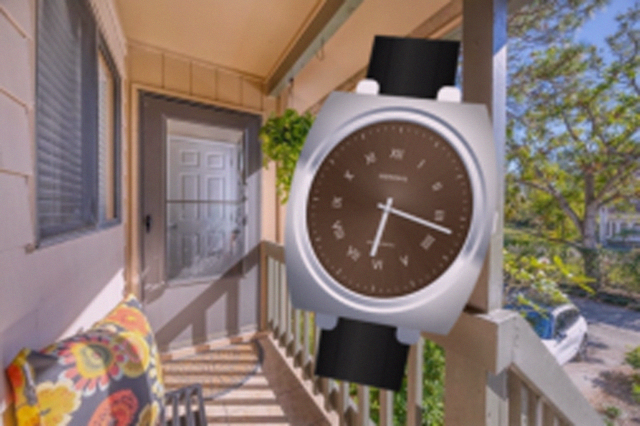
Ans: 6:17
